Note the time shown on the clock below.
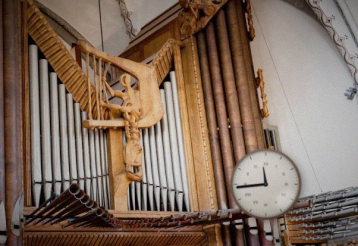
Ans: 11:44
